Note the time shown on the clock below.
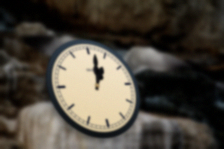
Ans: 1:02
